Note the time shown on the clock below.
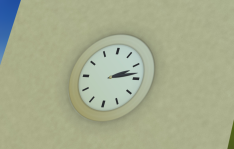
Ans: 2:13
